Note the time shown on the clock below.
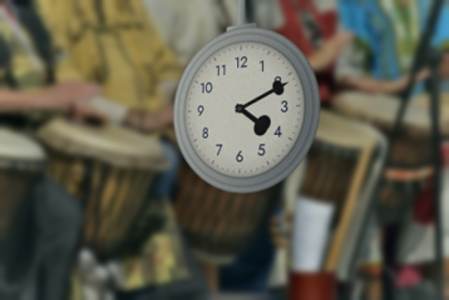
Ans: 4:11
